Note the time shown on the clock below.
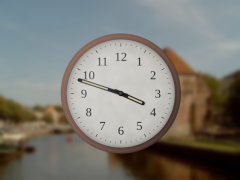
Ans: 3:48
